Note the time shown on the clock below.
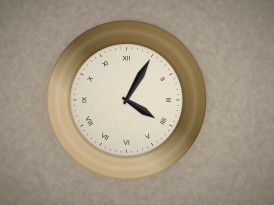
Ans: 4:05
